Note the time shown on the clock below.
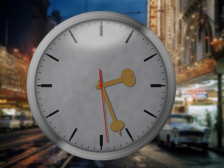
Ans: 2:26:29
